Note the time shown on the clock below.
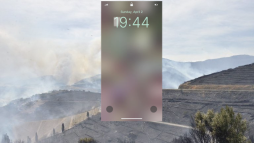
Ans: 19:44
